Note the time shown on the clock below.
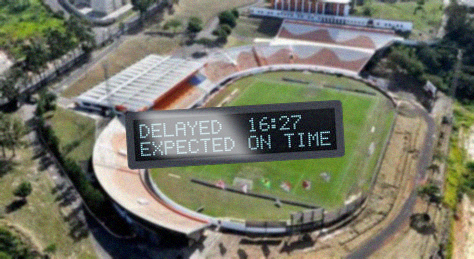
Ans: 16:27
